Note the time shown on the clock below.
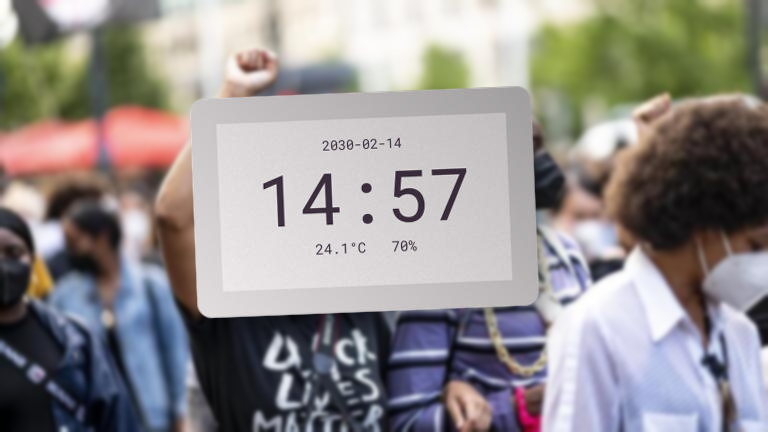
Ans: 14:57
